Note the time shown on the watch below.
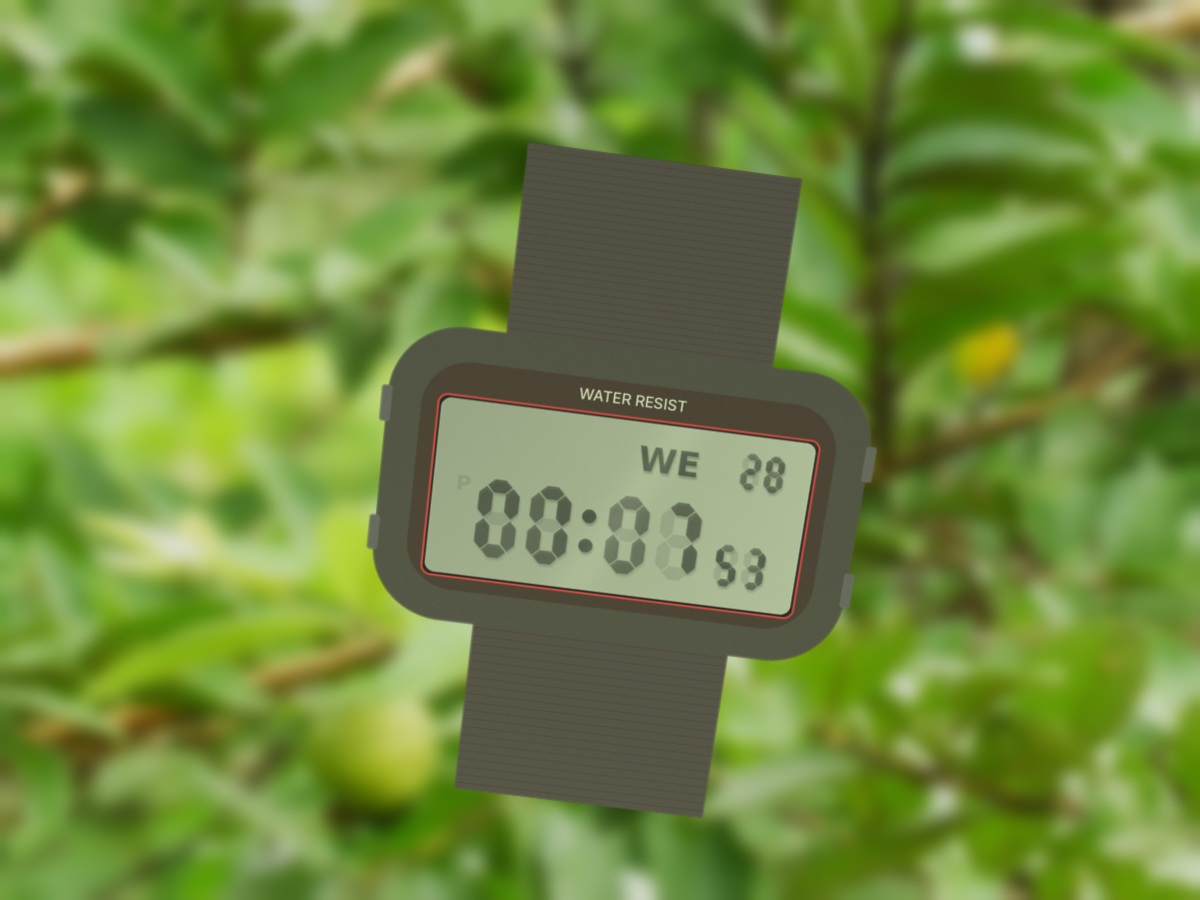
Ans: 0:07:53
